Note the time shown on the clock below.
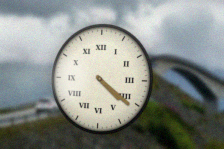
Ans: 4:21
